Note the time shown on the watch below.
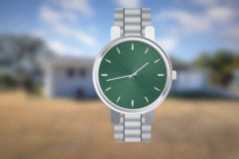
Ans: 1:43
